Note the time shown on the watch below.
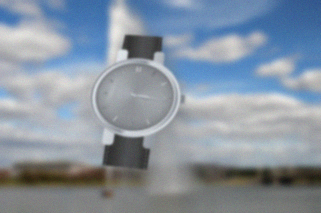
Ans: 3:16
